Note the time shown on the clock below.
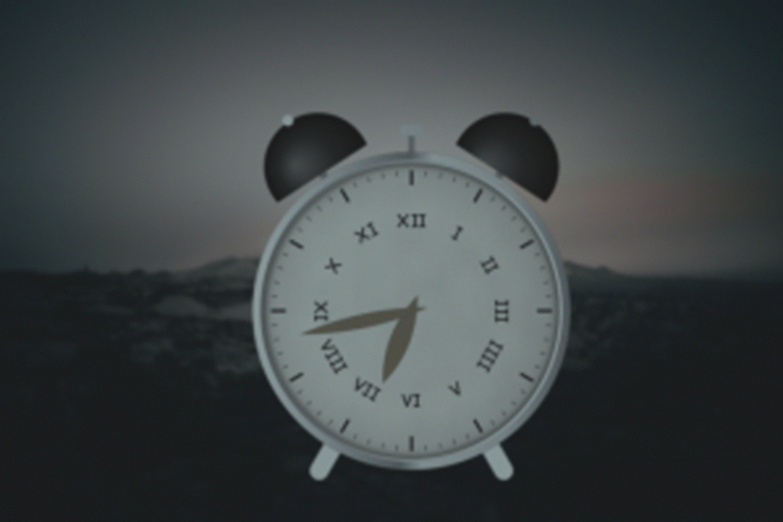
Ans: 6:43
